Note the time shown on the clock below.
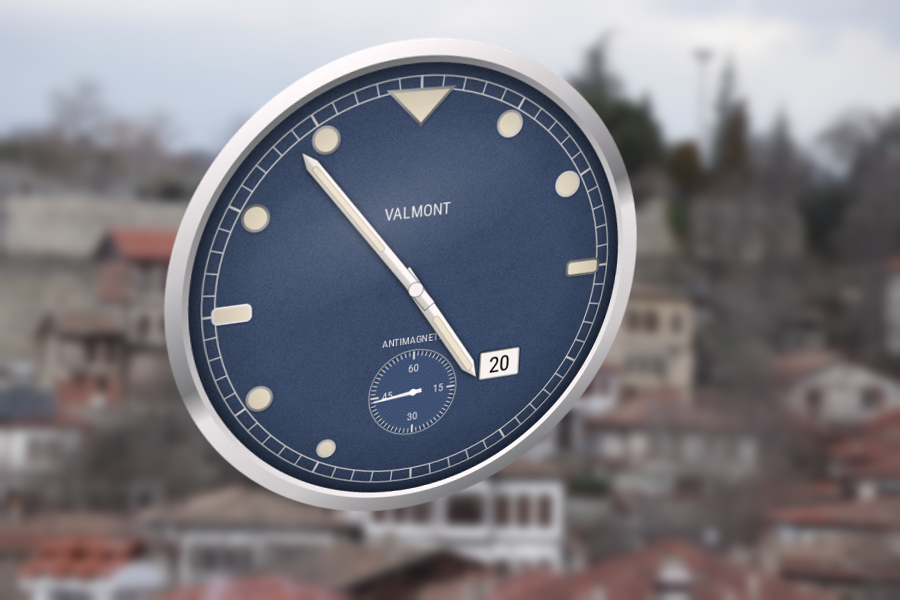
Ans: 4:53:44
